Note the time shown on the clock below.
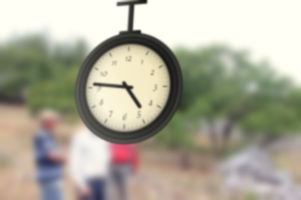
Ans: 4:46
